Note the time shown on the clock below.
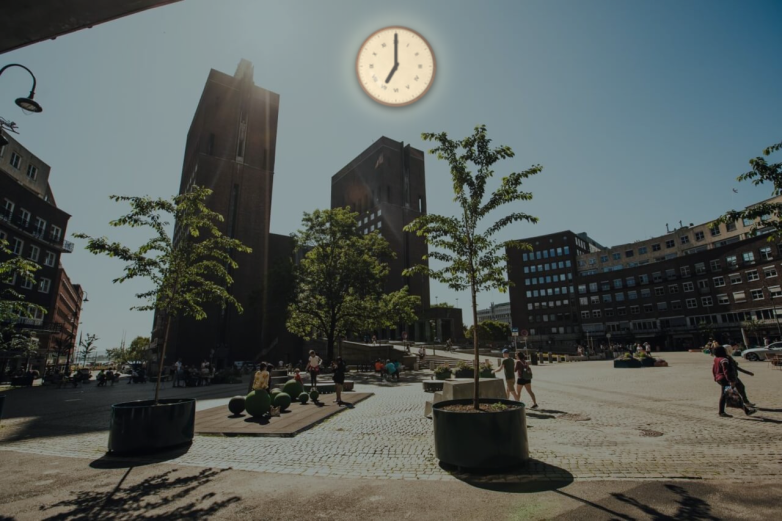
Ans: 7:00
